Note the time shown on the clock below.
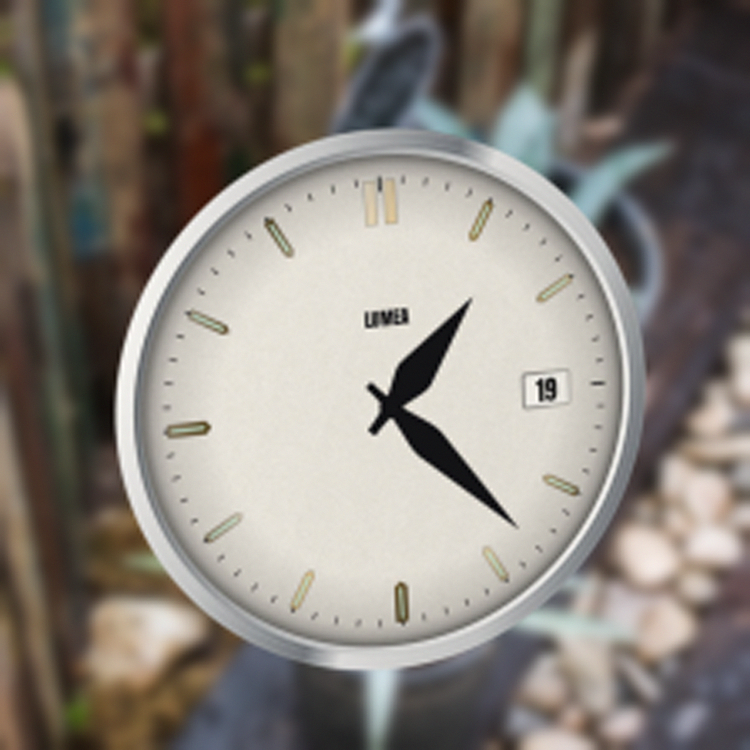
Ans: 1:23
